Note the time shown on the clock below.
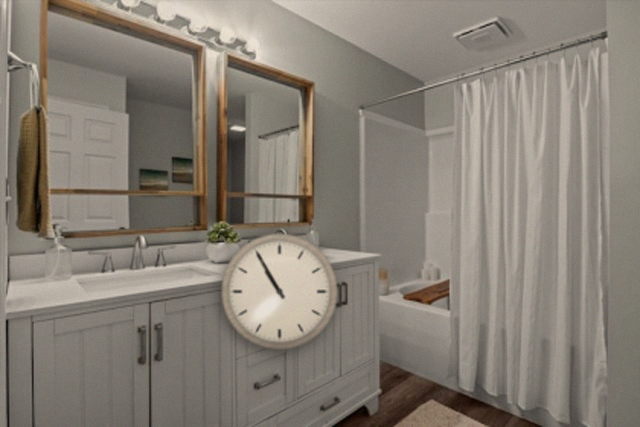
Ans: 10:55
